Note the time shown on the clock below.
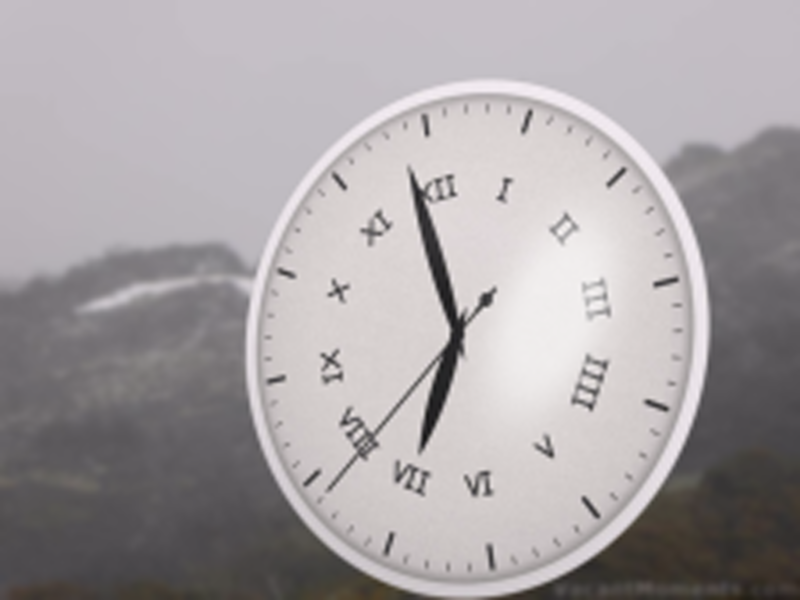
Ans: 6:58:39
